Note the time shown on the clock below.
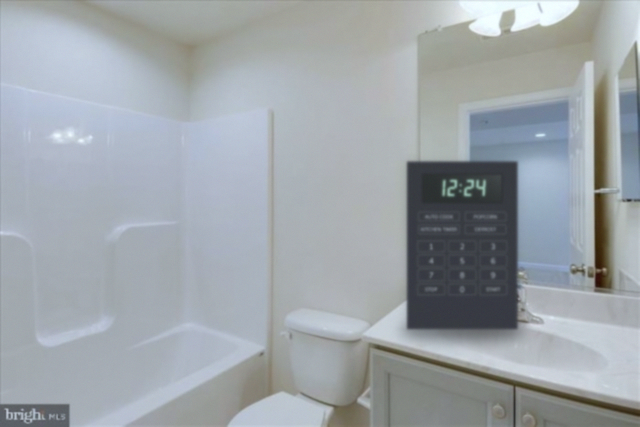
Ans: 12:24
